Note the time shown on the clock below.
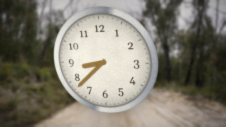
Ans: 8:38
